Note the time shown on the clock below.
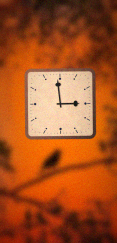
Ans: 2:59
